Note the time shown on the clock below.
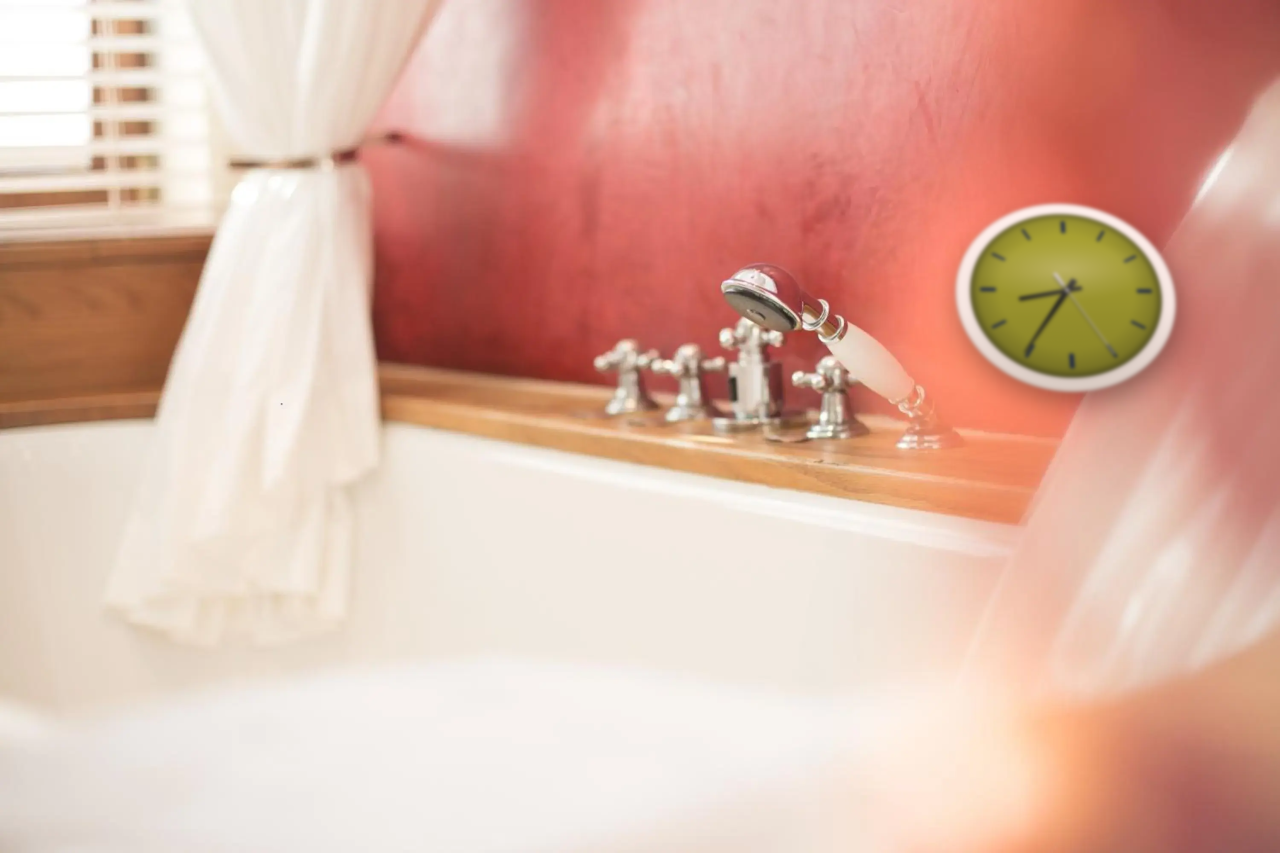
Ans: 8:35:25
